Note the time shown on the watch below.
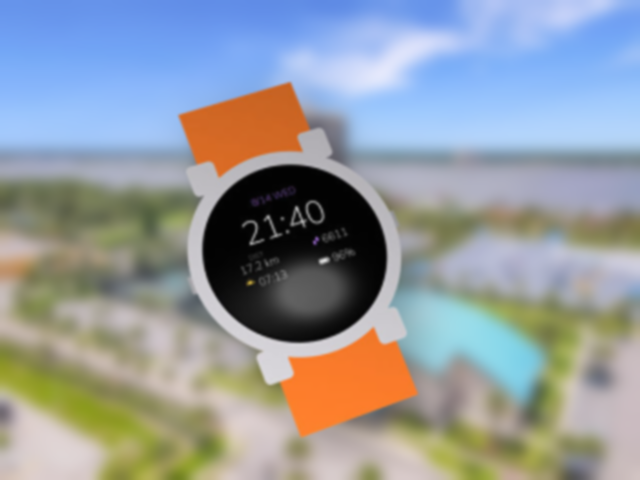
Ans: 21:40
